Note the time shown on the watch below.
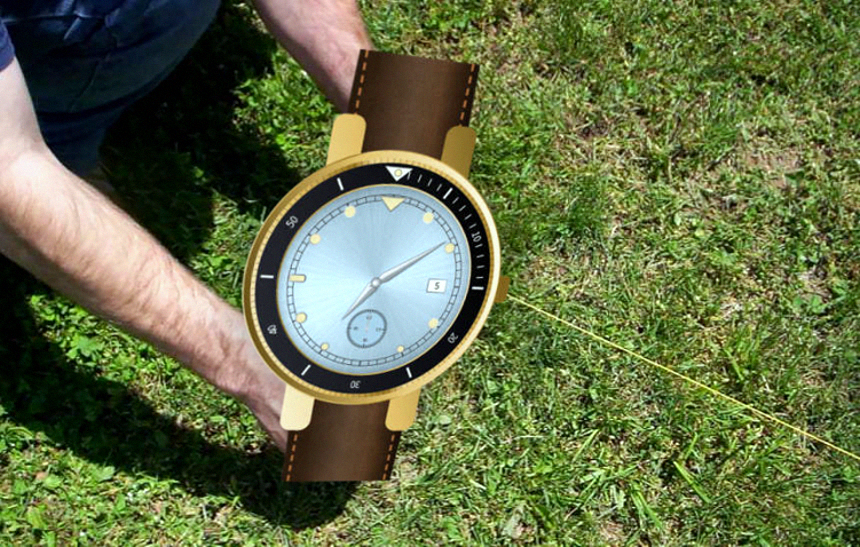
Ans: 7:09
